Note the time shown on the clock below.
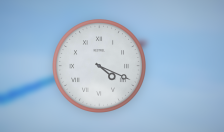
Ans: 4:19
